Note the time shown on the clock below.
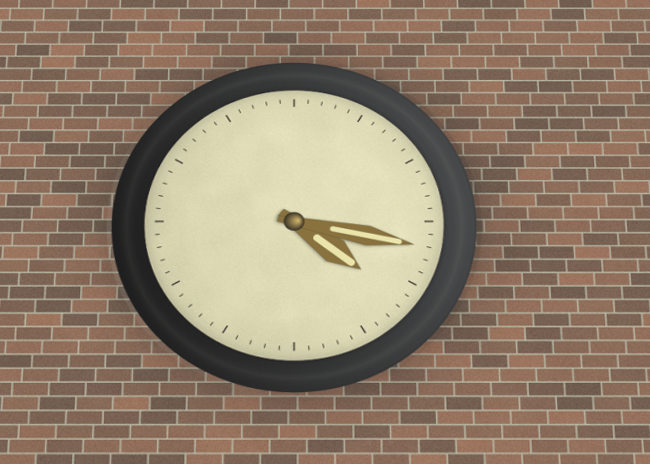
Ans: 4:17
